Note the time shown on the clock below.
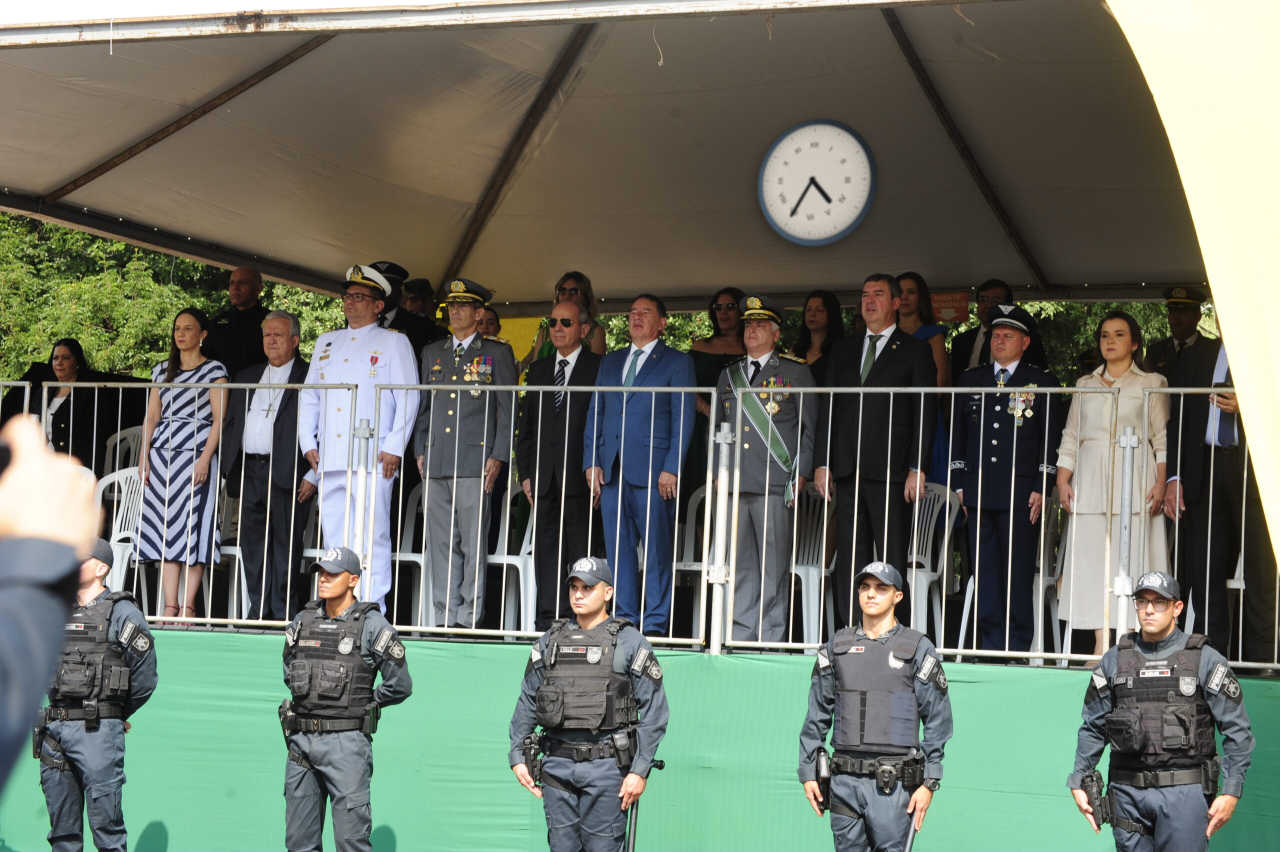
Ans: 4:35
